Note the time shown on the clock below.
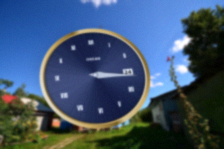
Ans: 3:16
